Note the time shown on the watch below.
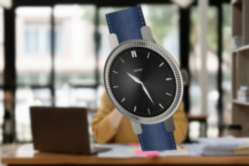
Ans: 10:27
